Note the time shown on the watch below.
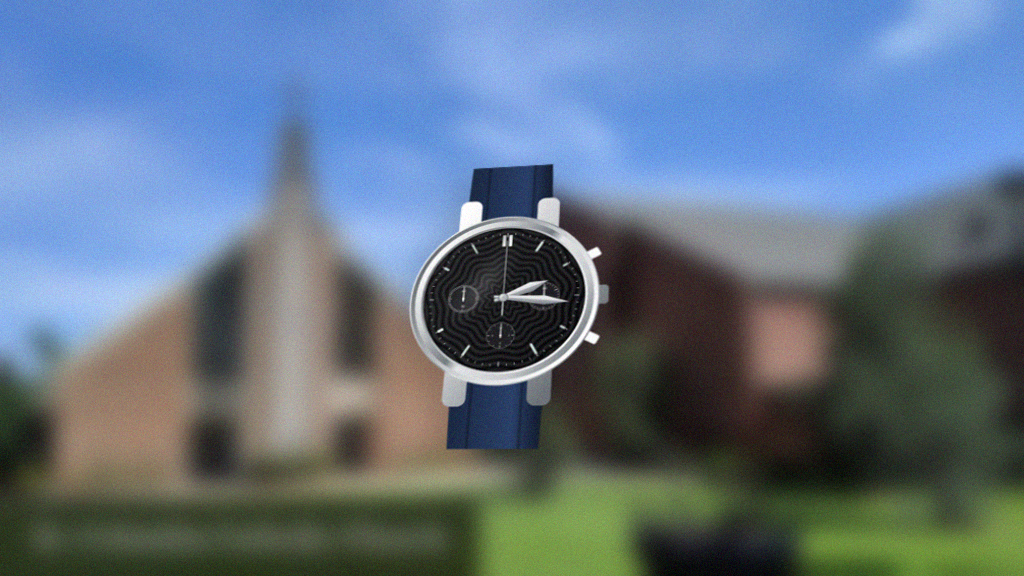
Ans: 2:16
